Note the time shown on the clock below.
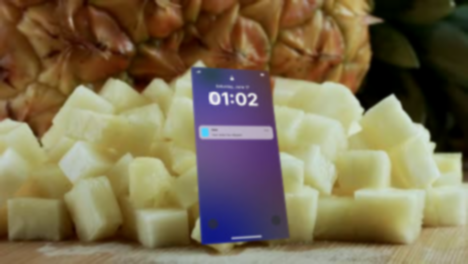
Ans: 1:02
